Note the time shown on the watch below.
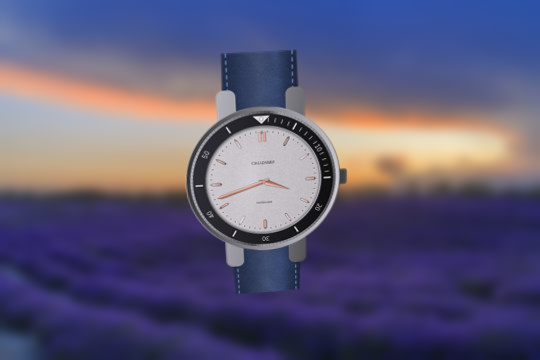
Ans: 3:42
